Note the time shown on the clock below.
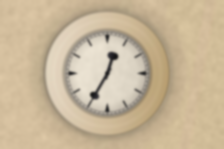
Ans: 12:35
